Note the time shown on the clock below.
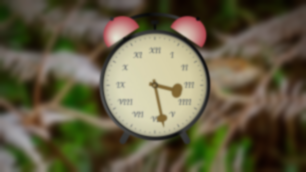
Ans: 3:28
